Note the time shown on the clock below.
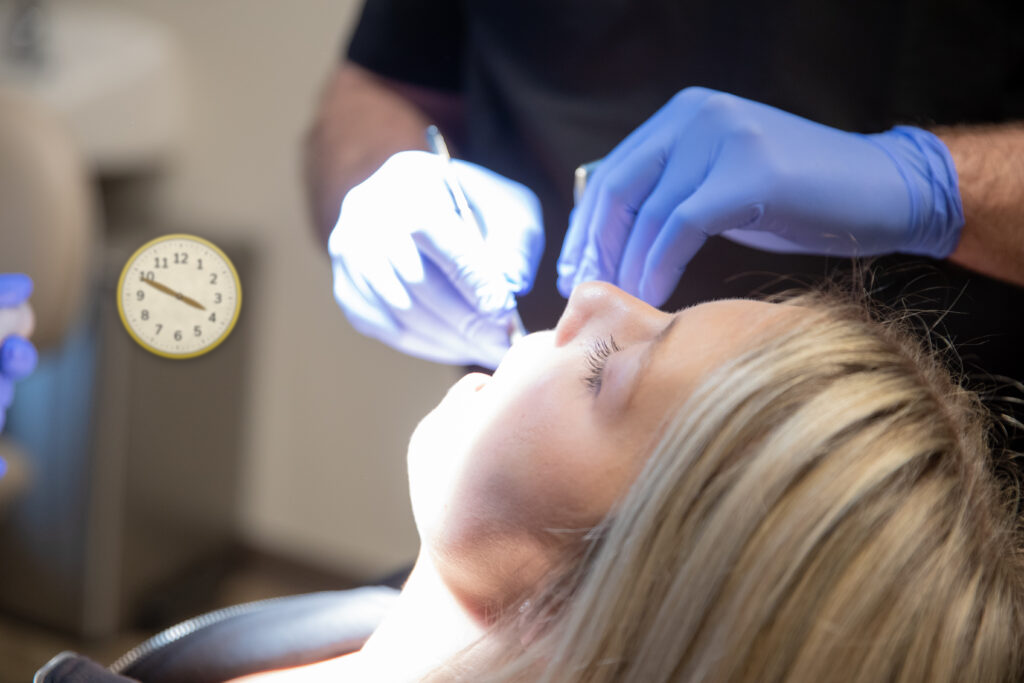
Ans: 3:49
